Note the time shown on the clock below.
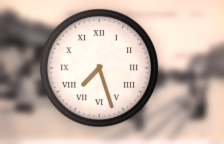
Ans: 7:27
